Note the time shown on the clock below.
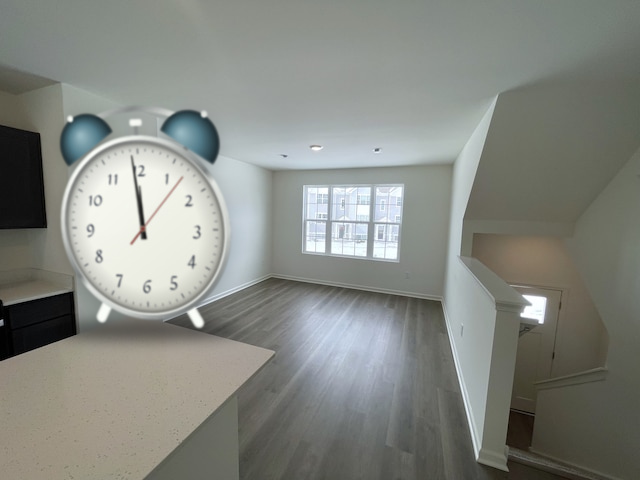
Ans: 11:59:07
